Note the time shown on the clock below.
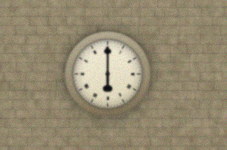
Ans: 6:00
